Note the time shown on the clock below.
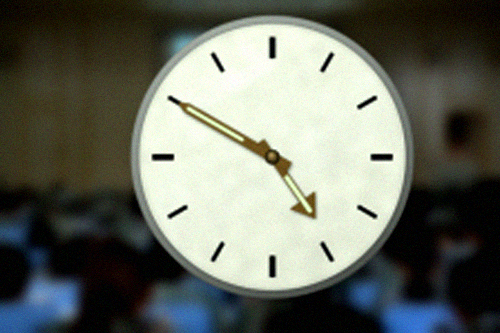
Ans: 4:50
